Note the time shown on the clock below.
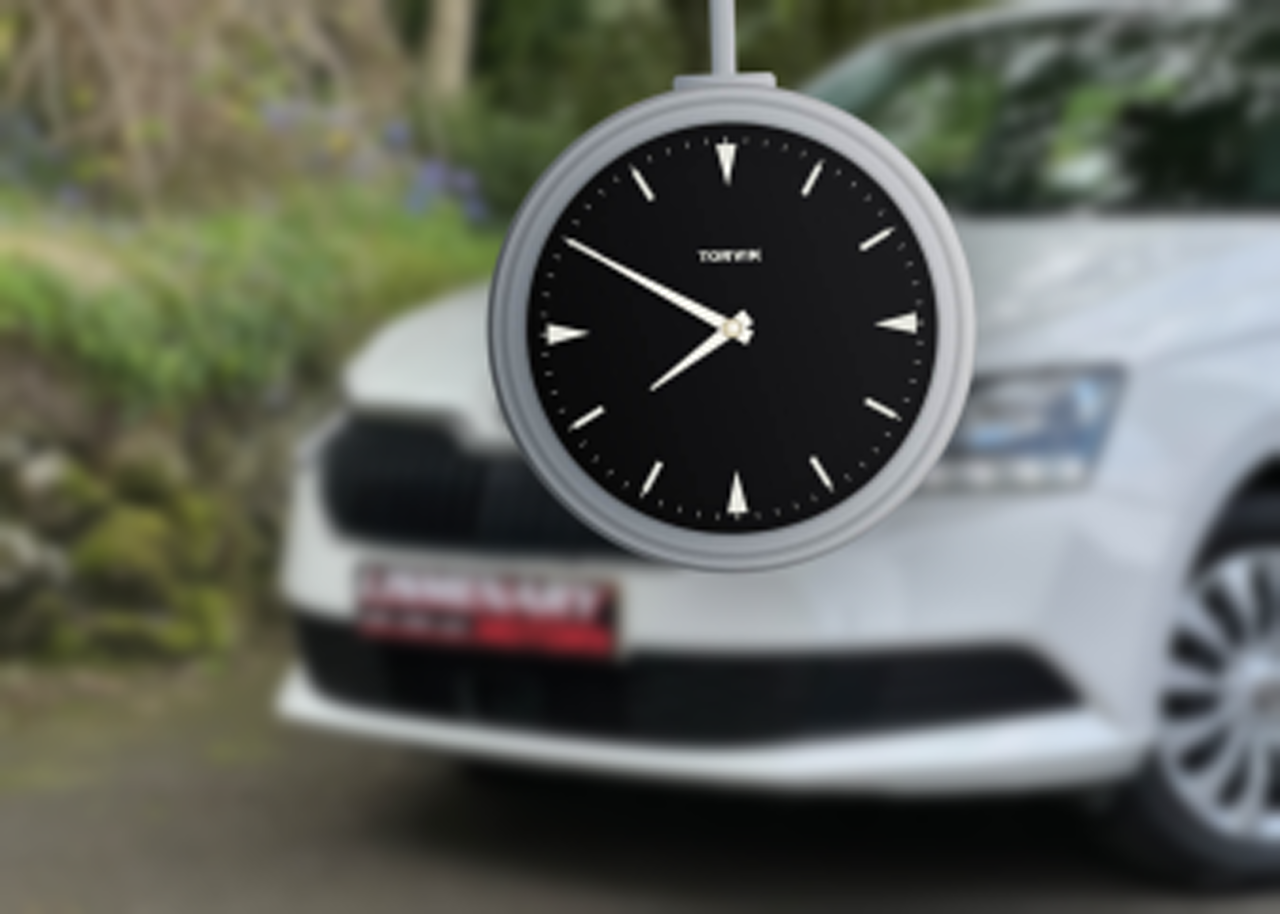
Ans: 7:50
